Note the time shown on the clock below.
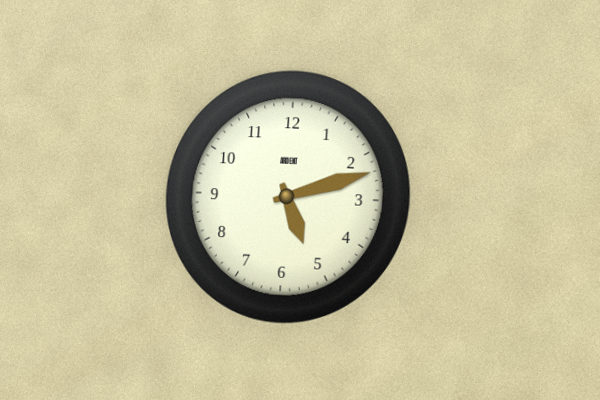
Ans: 5:12
